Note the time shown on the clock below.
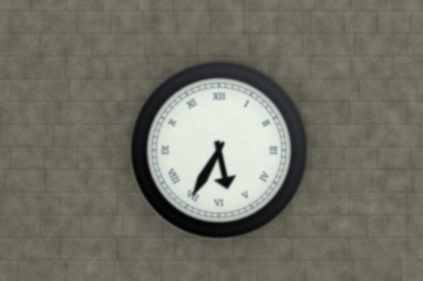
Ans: 5:35
